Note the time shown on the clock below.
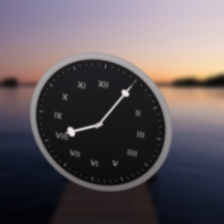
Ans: 8:05
